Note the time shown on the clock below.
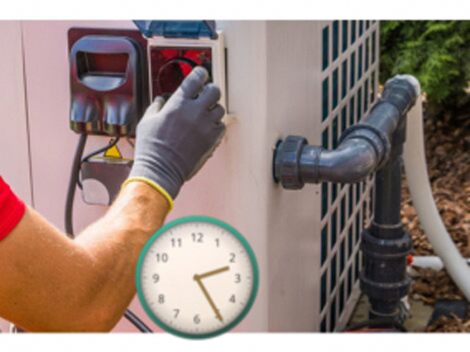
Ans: 2:25
